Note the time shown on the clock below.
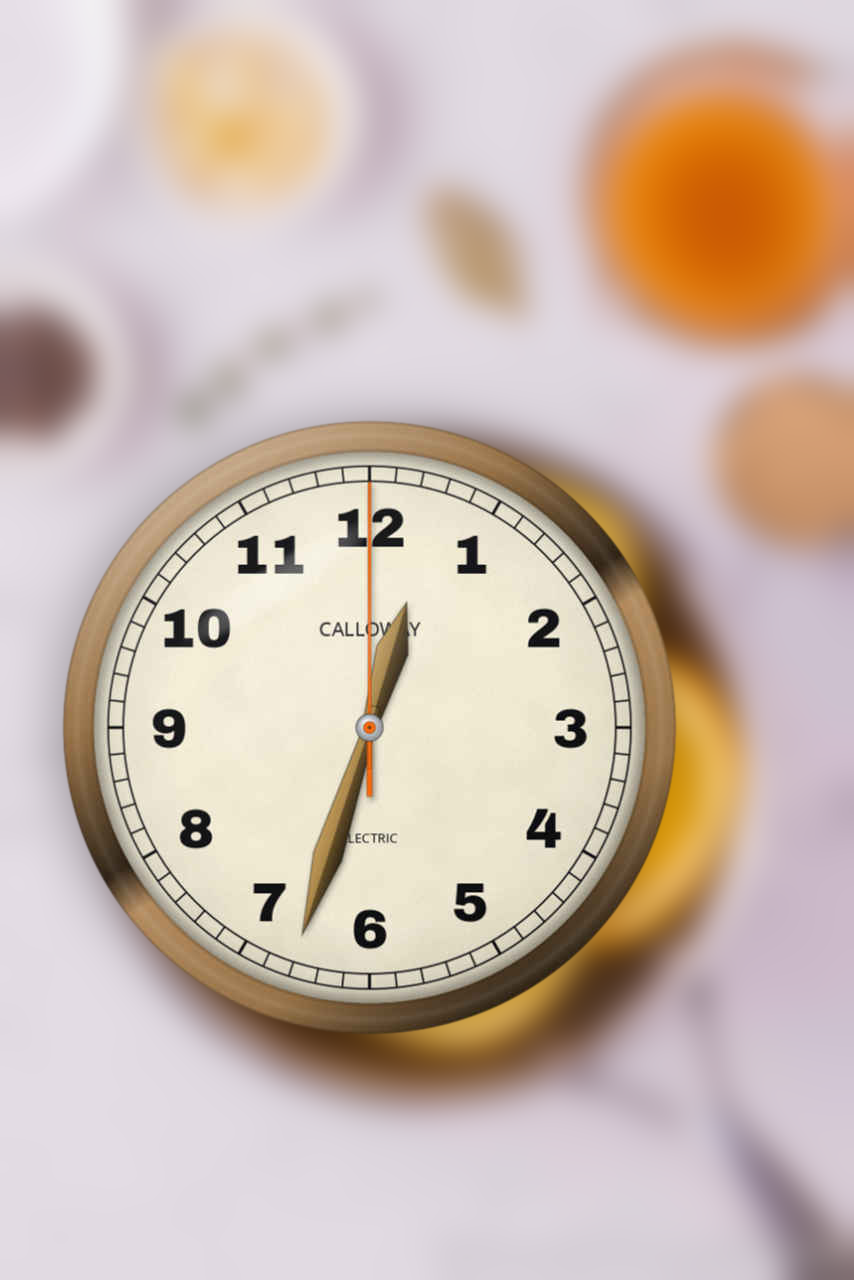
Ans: 12:33:00
